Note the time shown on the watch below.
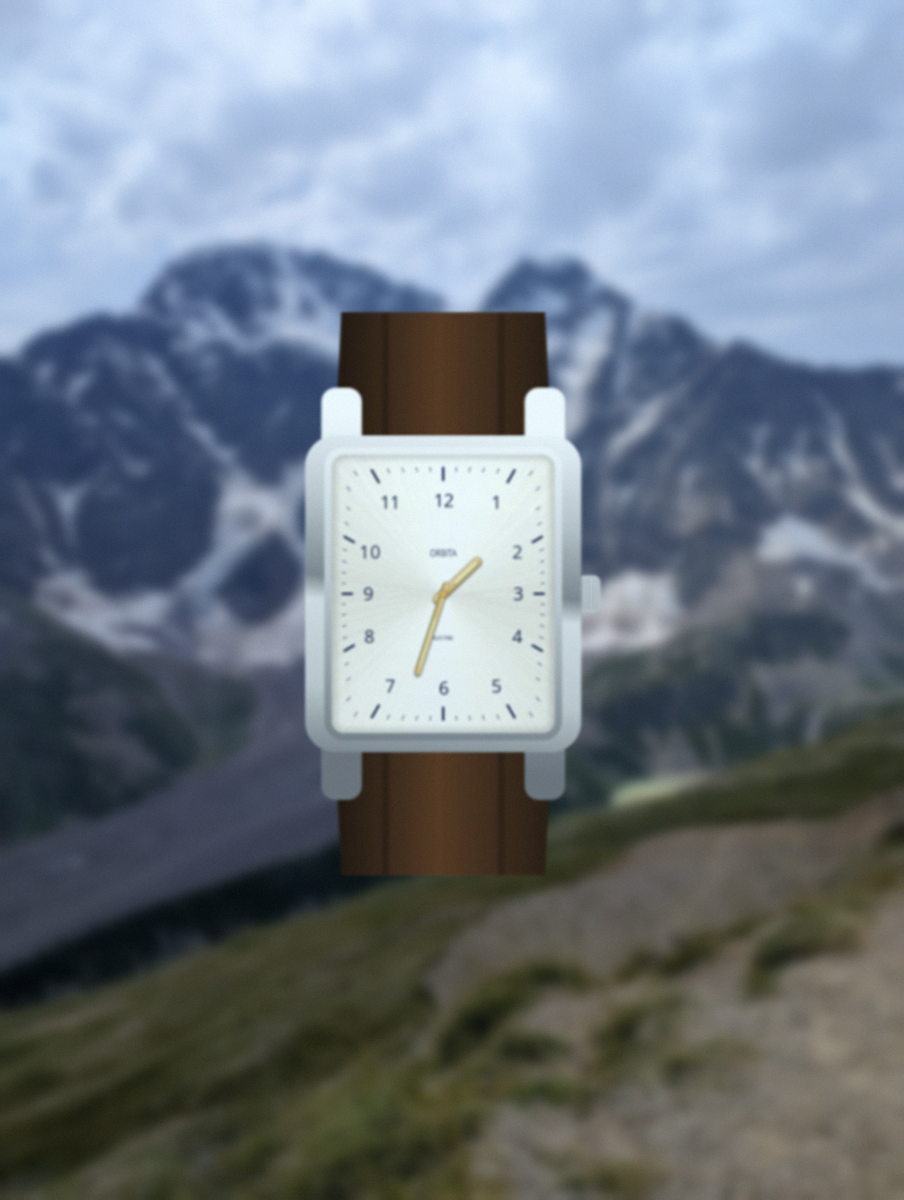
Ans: 1:33
